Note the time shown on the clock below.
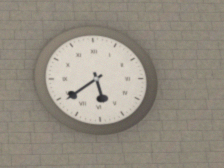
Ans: 5:39
